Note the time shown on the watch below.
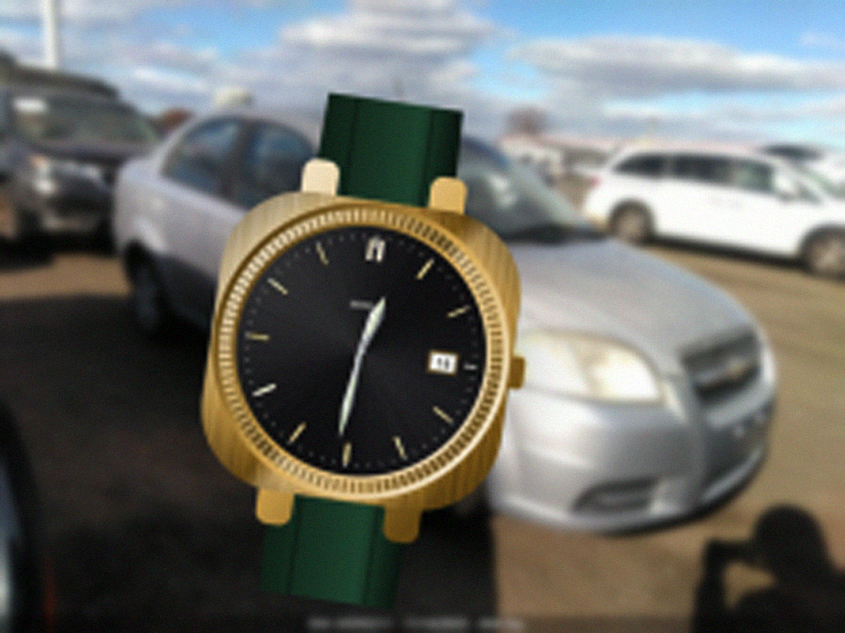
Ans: 12:31
